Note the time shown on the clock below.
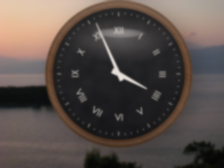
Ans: 3:56
